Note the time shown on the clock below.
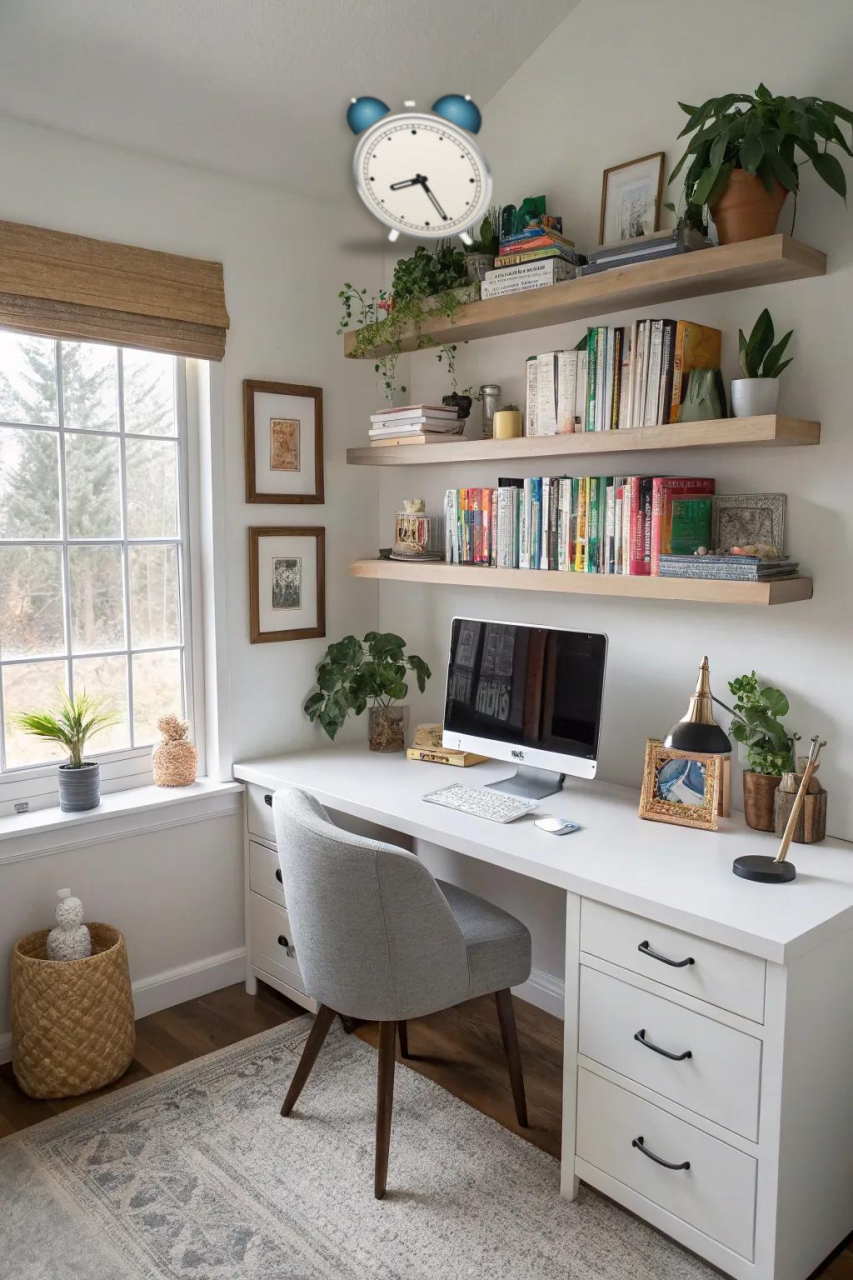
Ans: 8:26
